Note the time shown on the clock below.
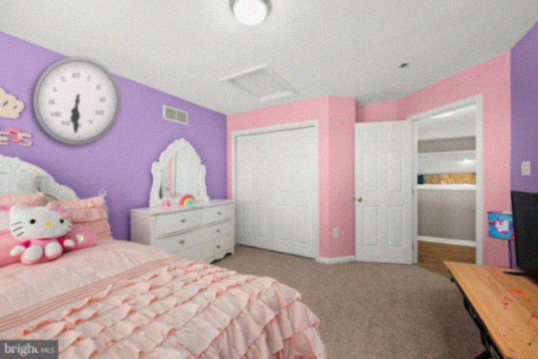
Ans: 6:31
